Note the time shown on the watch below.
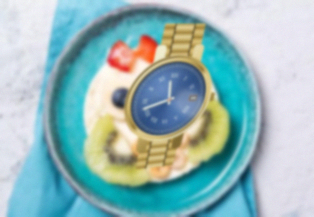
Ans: 11:42
